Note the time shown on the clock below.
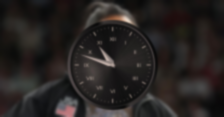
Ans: 10:48
